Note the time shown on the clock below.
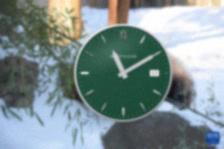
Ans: 11:10
